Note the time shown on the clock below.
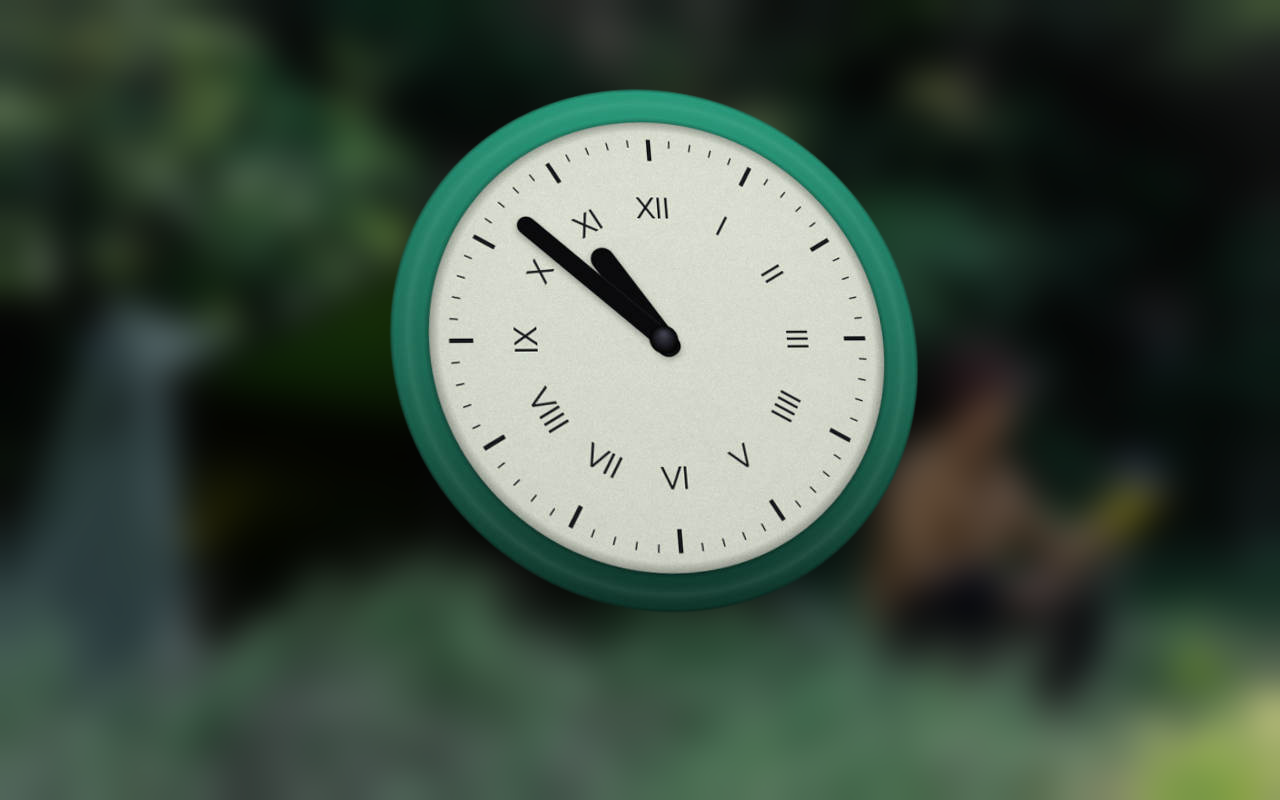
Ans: 10:52
